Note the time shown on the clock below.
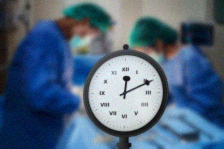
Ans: 12:11
